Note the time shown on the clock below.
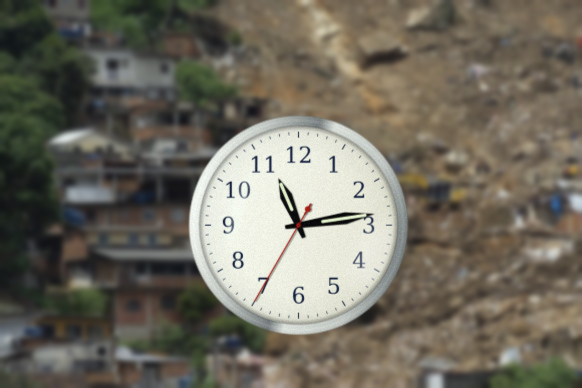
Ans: 11:13:35
